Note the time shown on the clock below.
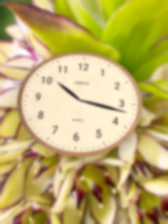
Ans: 10:17
